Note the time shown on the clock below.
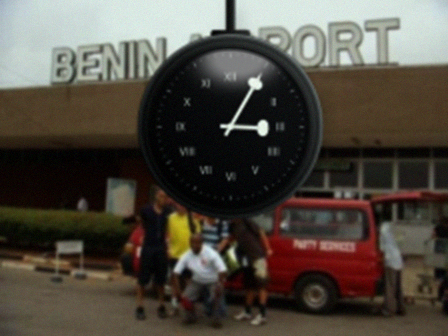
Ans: 3:05
